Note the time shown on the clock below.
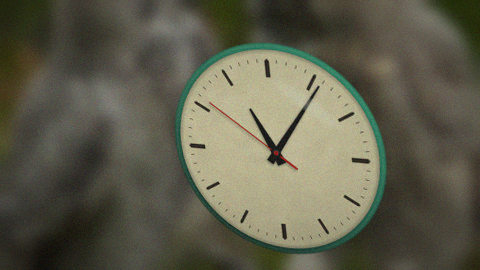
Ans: 11:05:51
